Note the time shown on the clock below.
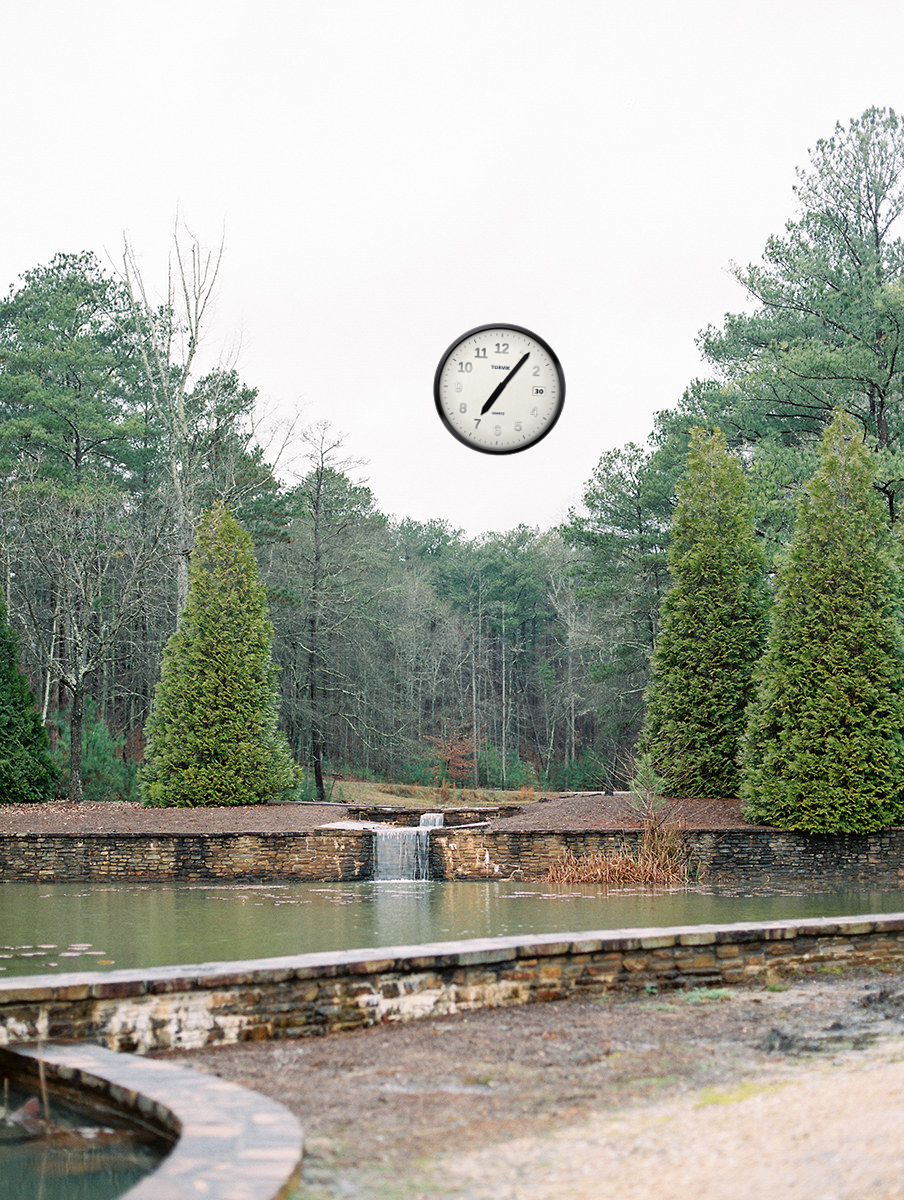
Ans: 7:06
